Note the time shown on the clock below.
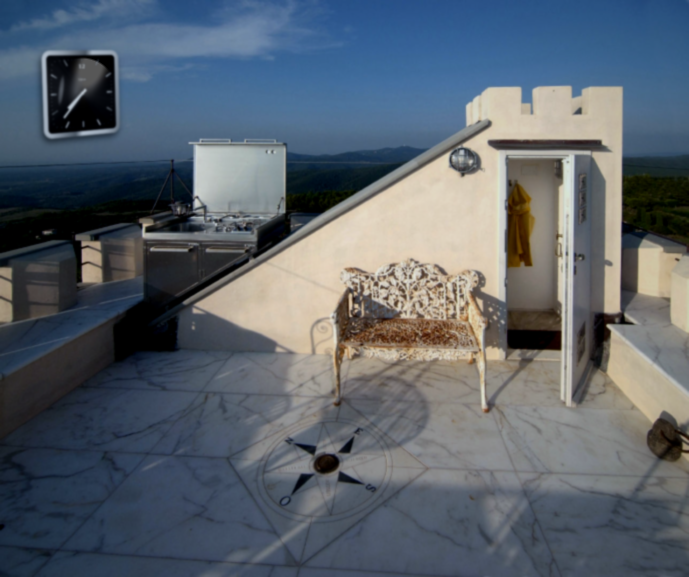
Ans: 7:37
